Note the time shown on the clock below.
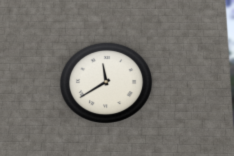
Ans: 11:39
